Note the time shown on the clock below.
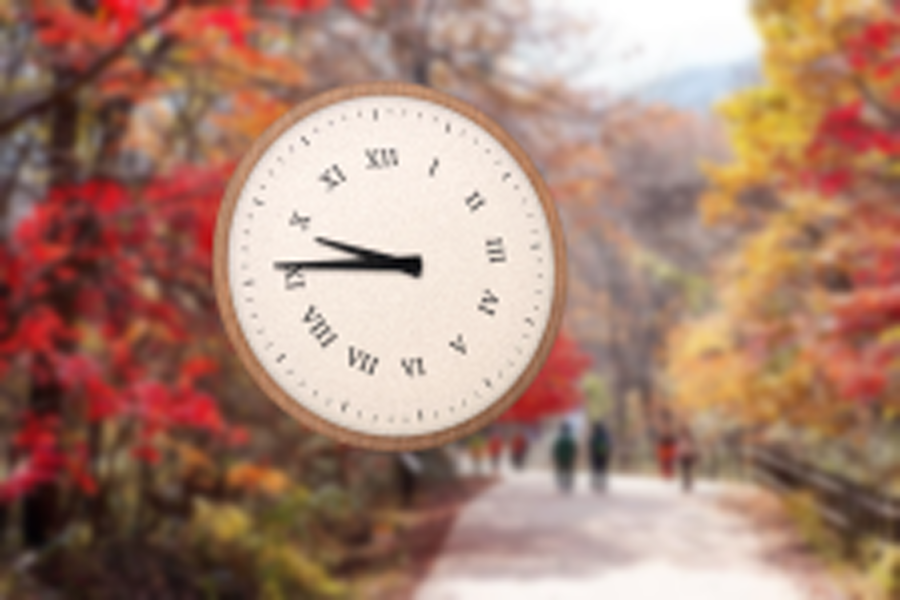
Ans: 9:46
